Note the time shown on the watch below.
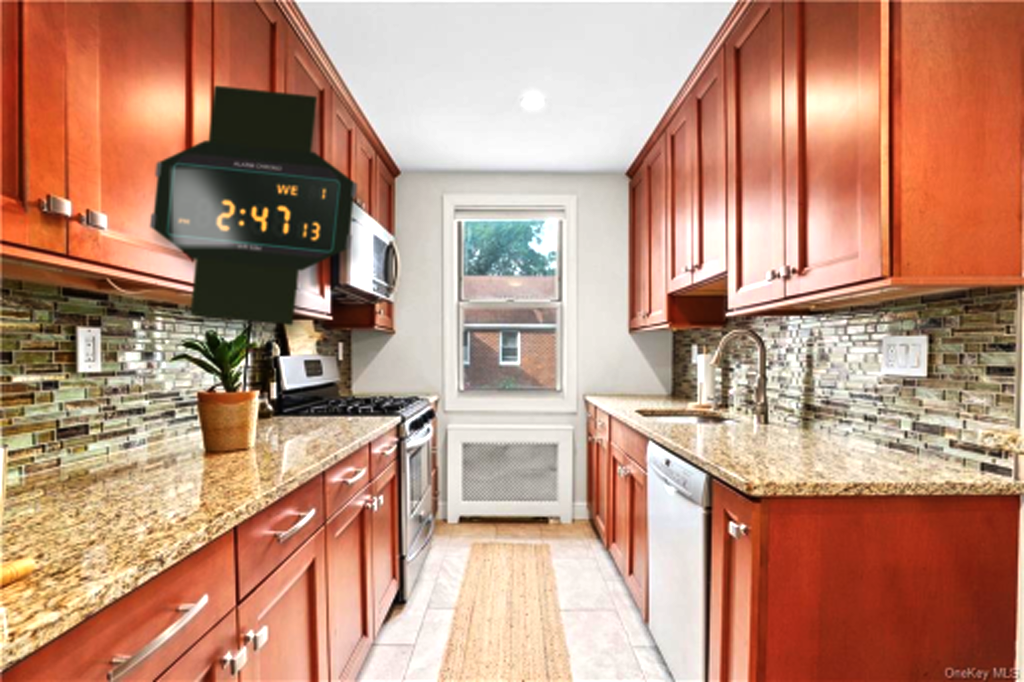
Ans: 2:47:13
